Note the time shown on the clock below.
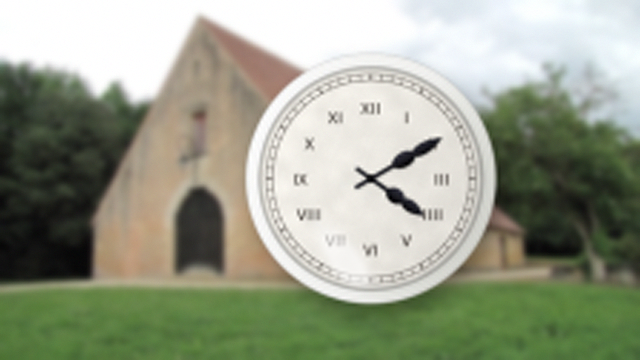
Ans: 4:10
